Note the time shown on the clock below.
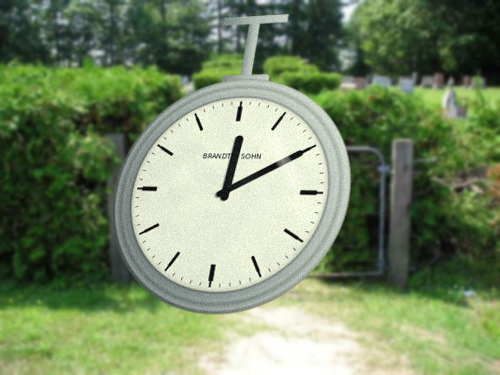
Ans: 12:10
